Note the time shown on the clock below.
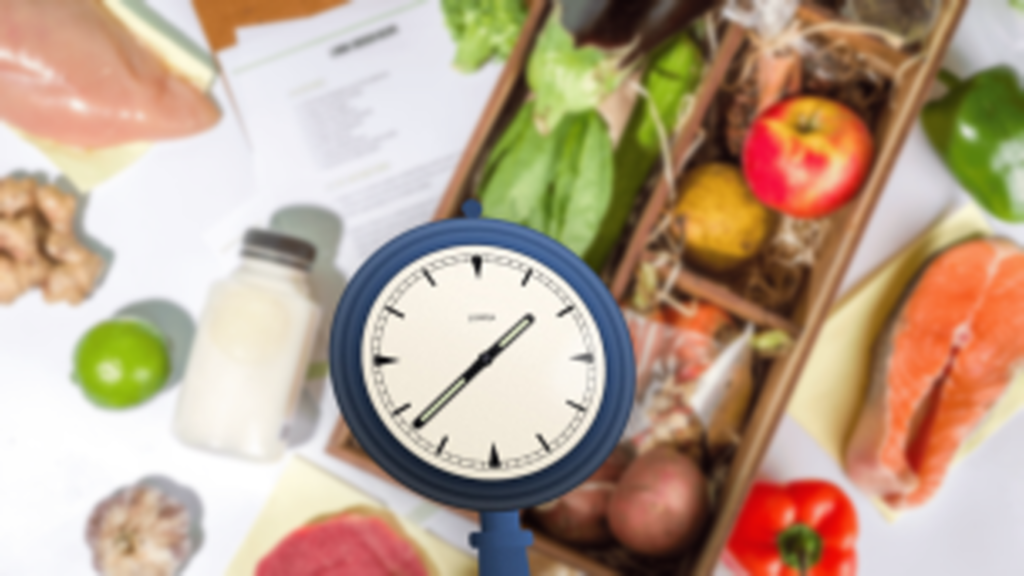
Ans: 1:38
